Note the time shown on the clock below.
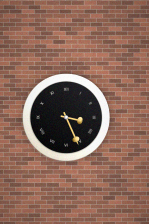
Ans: 3:26
